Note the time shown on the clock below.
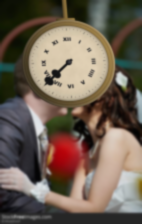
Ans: 7:38
